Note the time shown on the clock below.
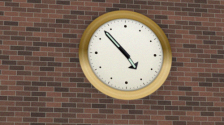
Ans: 4:53
